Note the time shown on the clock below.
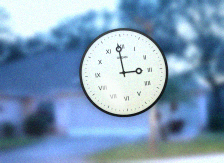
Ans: 2:59
